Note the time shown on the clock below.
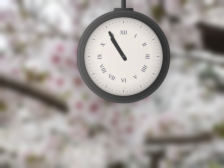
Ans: 10:55
